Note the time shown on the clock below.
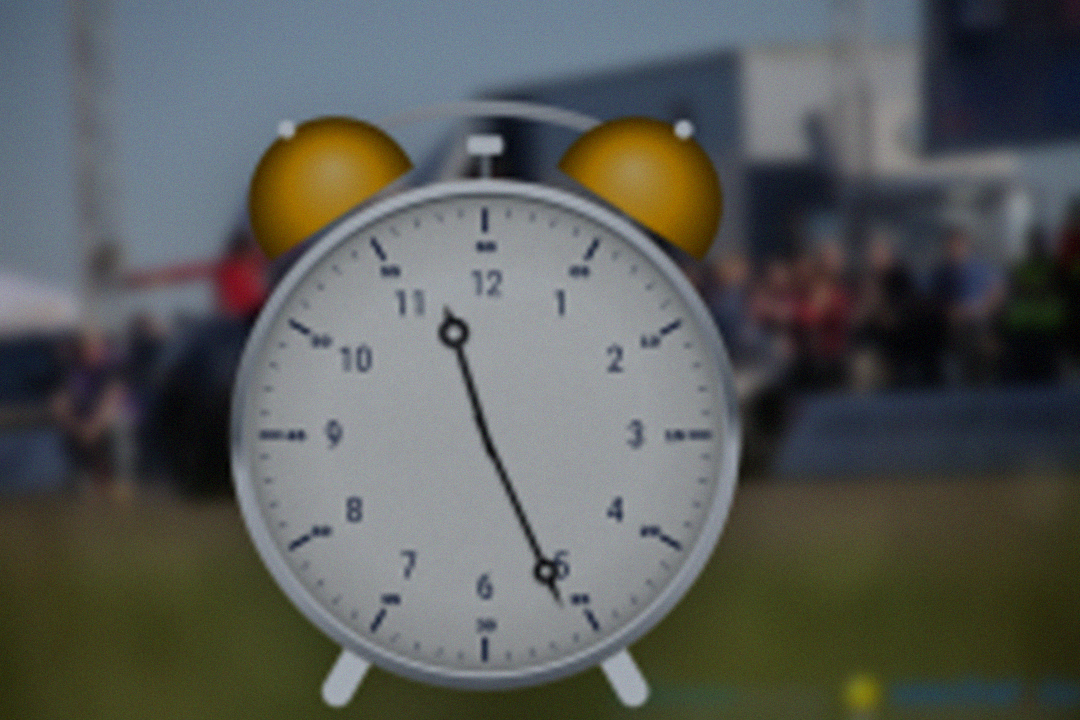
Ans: 11:26
